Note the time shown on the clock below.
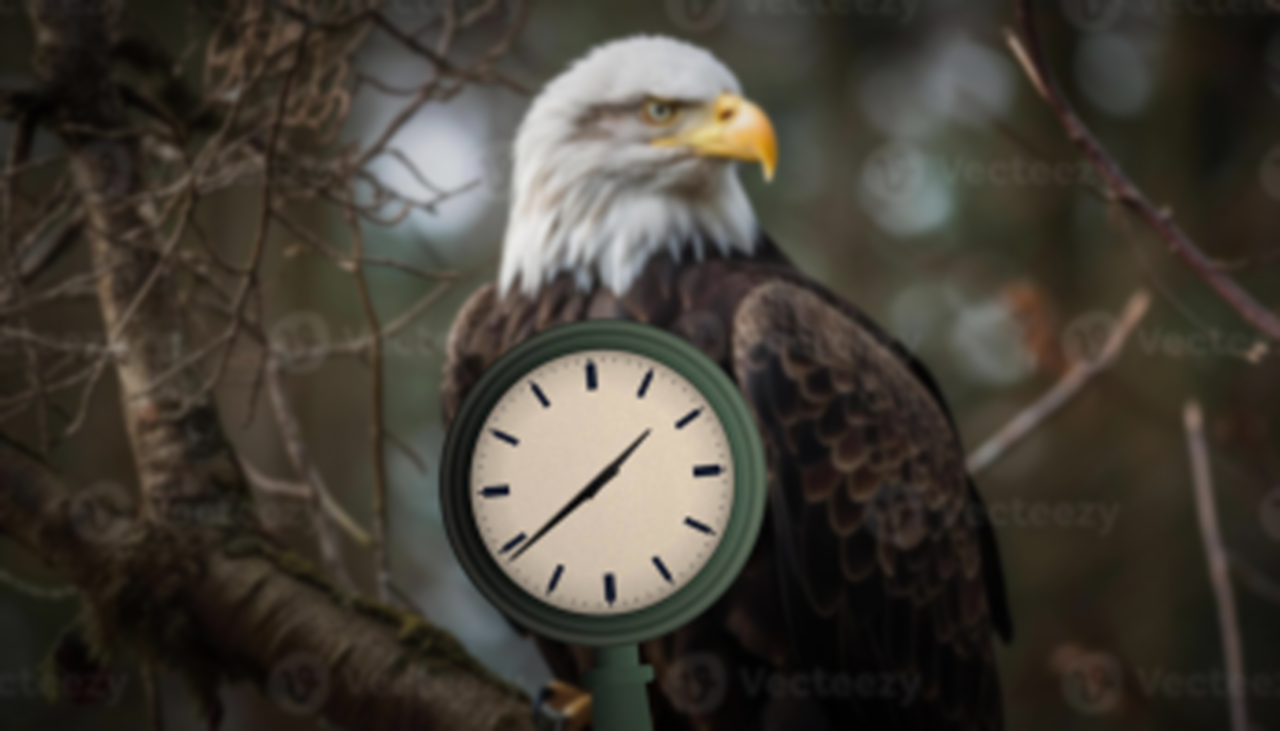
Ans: 1:39
